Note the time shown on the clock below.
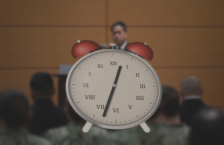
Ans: 12:33
